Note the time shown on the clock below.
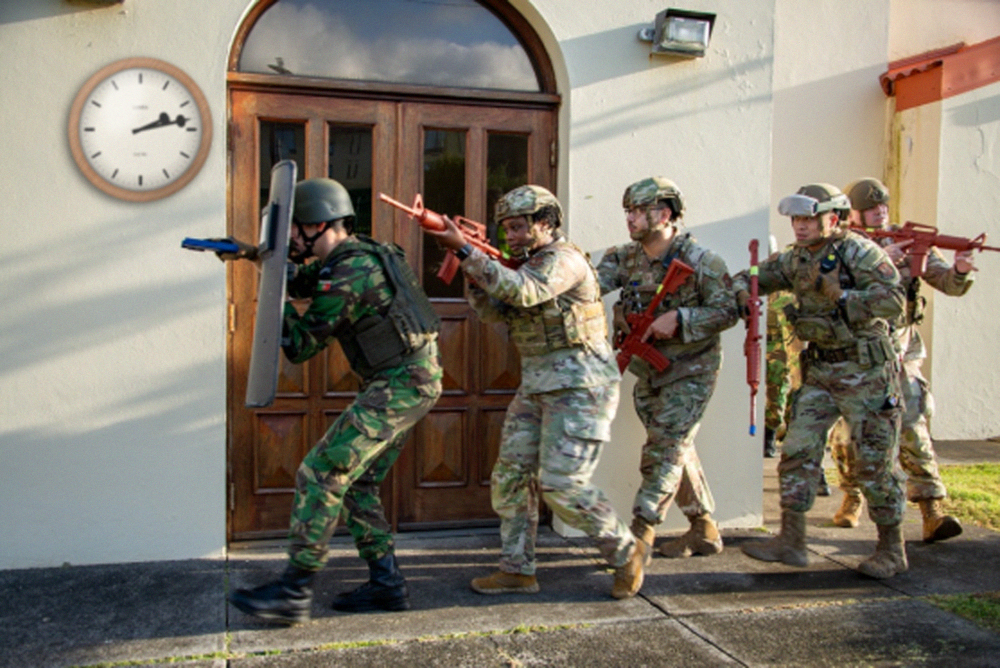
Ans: 2:13
